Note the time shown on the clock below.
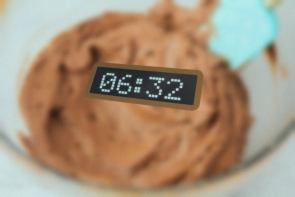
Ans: 6:32
